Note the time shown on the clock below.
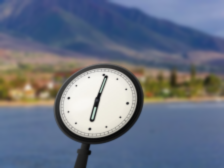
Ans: 6:01
